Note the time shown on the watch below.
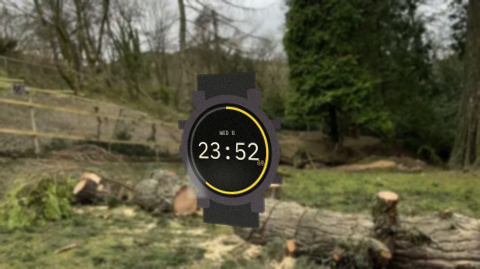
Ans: 23:52
